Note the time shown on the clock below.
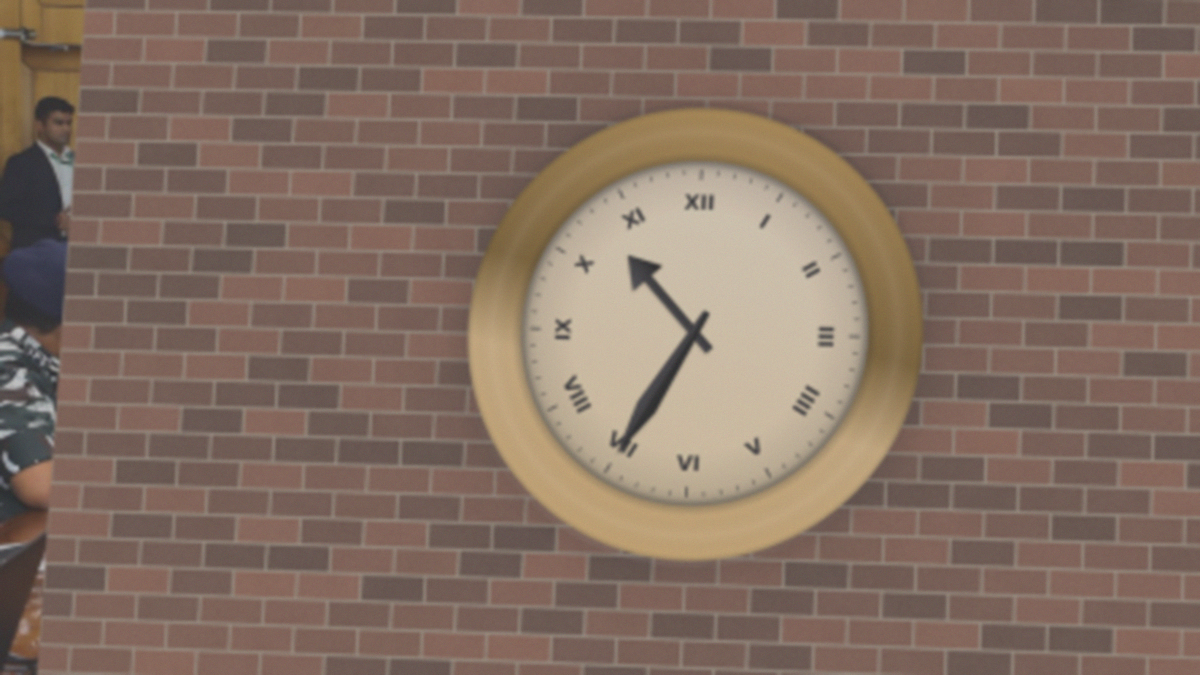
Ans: 10:35
